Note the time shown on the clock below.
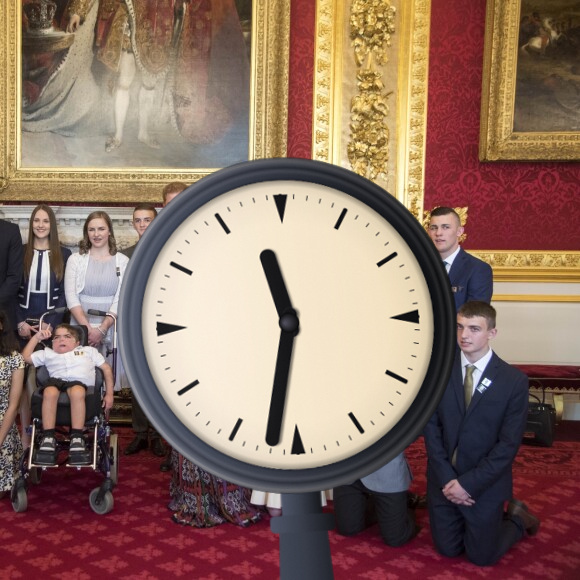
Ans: 11:32
